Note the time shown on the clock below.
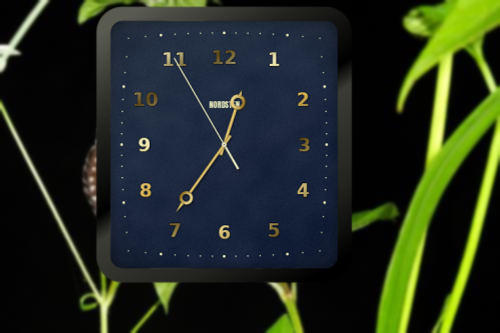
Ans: 12:35:55
